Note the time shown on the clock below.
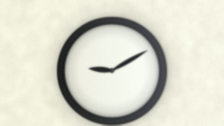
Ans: 9:10
